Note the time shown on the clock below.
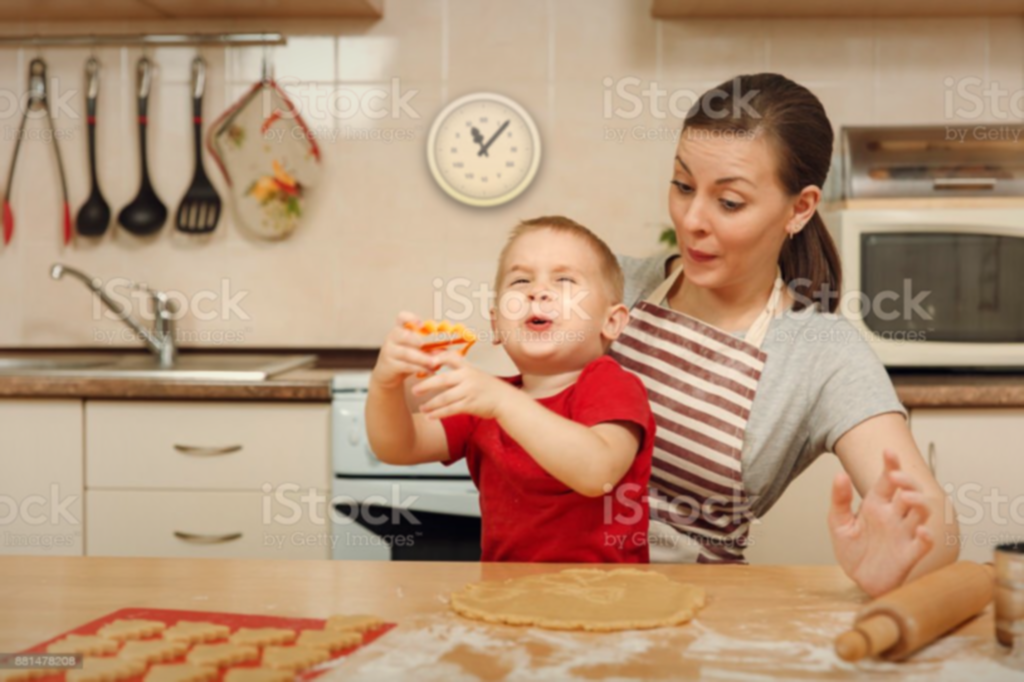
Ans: 11:07
